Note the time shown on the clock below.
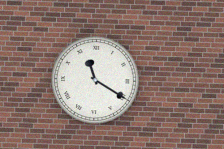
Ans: 11:20
